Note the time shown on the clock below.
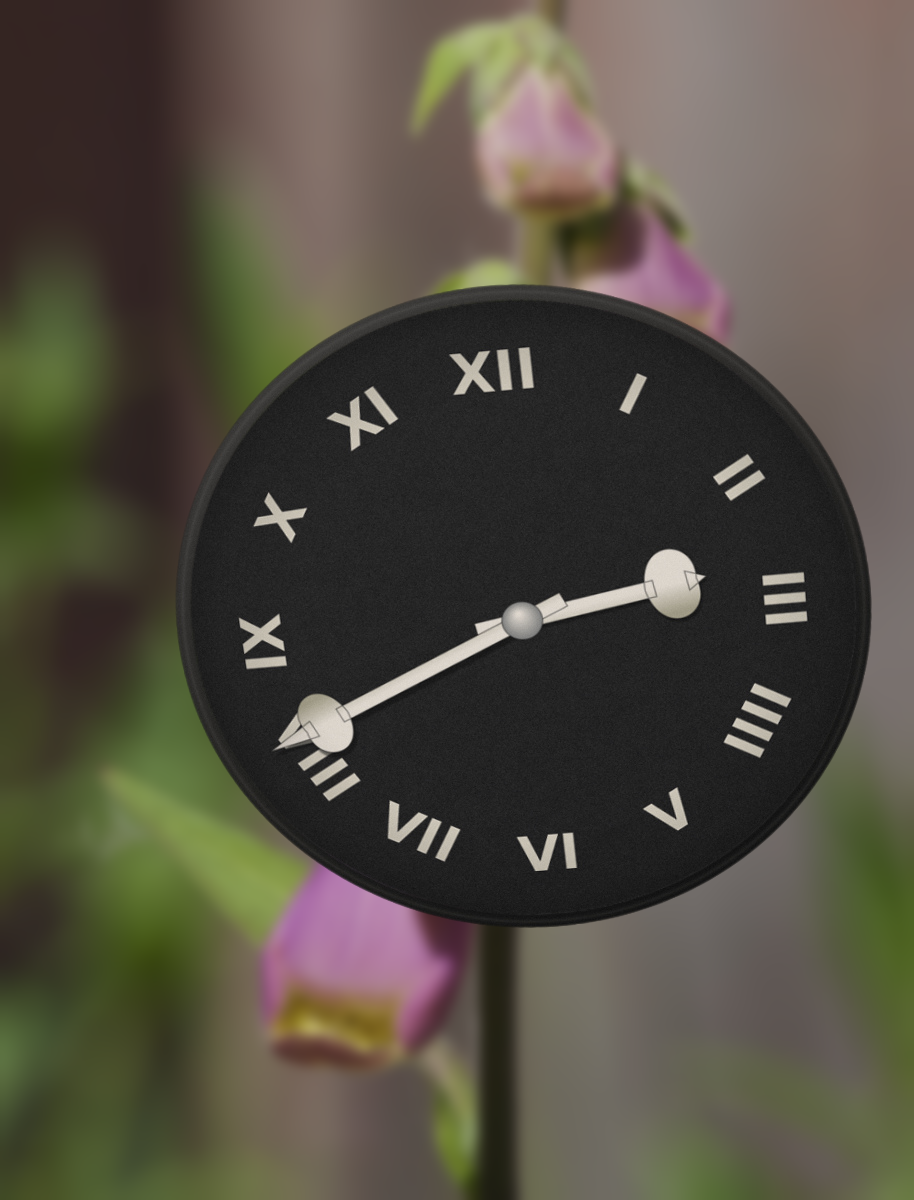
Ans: 2:41
